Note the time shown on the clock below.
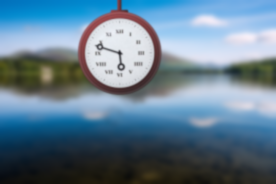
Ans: 5:48
